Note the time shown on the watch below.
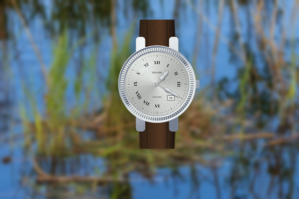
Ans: 1:20
